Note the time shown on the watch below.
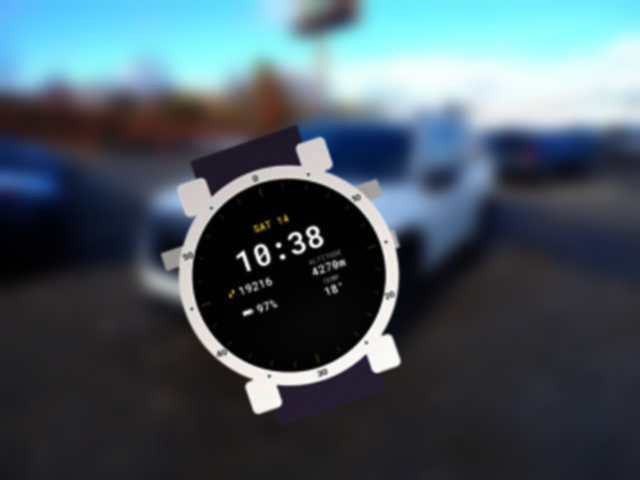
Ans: 10:38
